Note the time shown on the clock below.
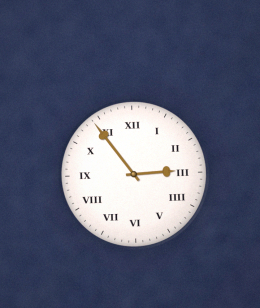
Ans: 2:54
